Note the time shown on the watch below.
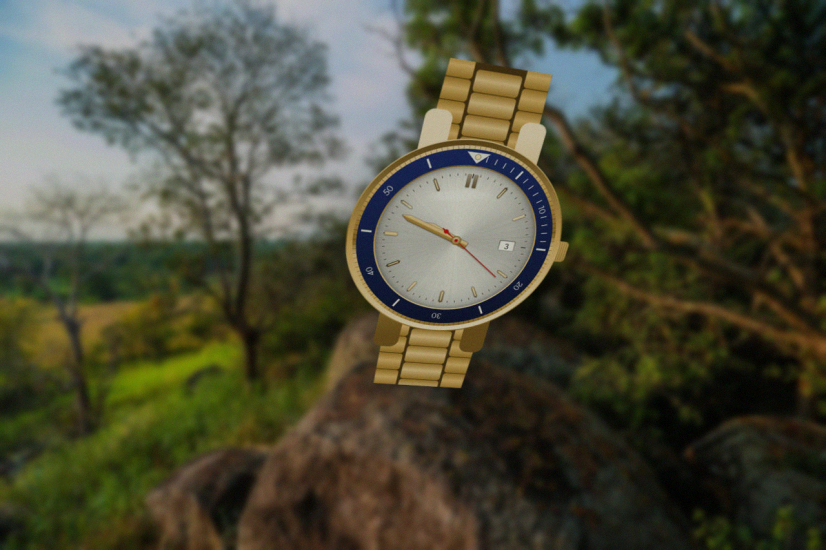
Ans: 9:48:21
